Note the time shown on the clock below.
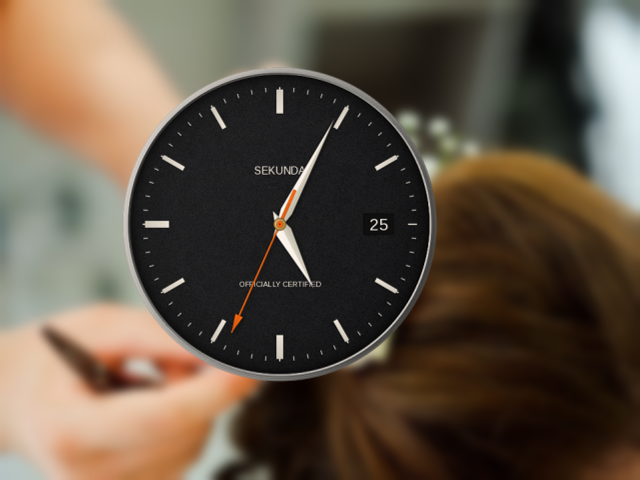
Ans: 5:04:34
